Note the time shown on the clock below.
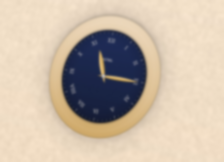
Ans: 11:15
